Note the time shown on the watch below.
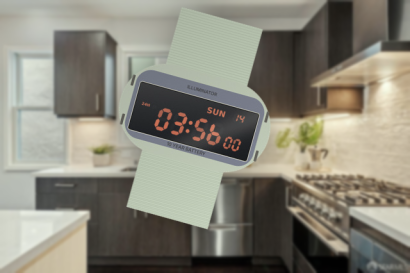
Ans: 3:56:00
